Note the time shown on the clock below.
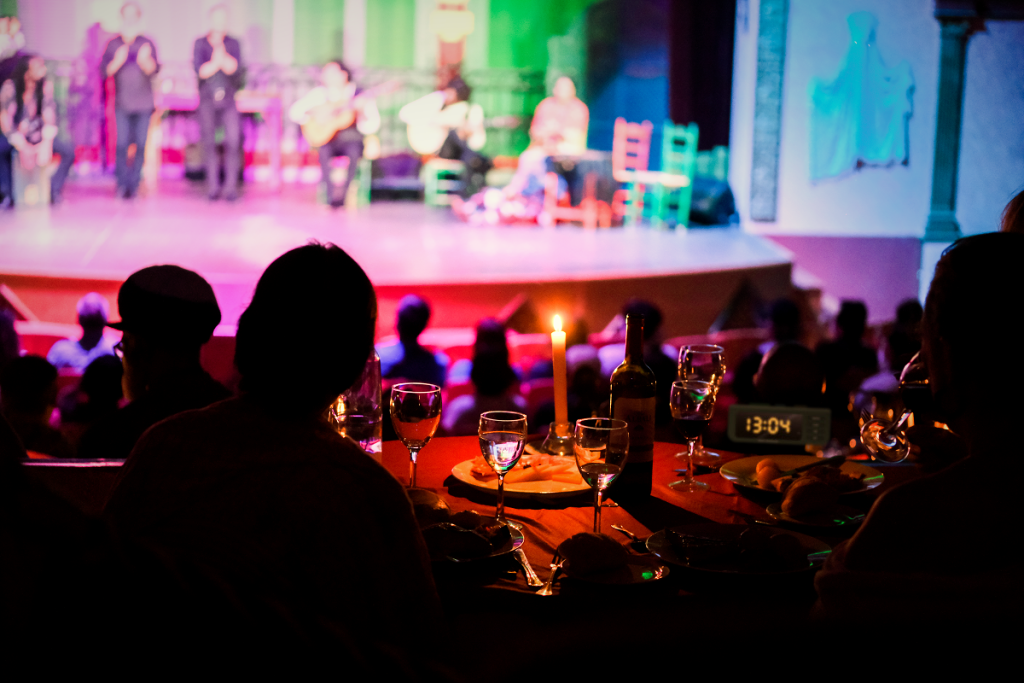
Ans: 13:04
